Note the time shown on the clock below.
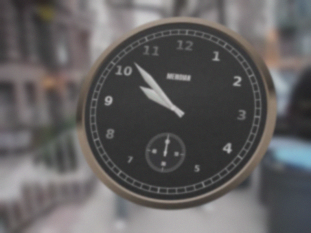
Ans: 9:52
